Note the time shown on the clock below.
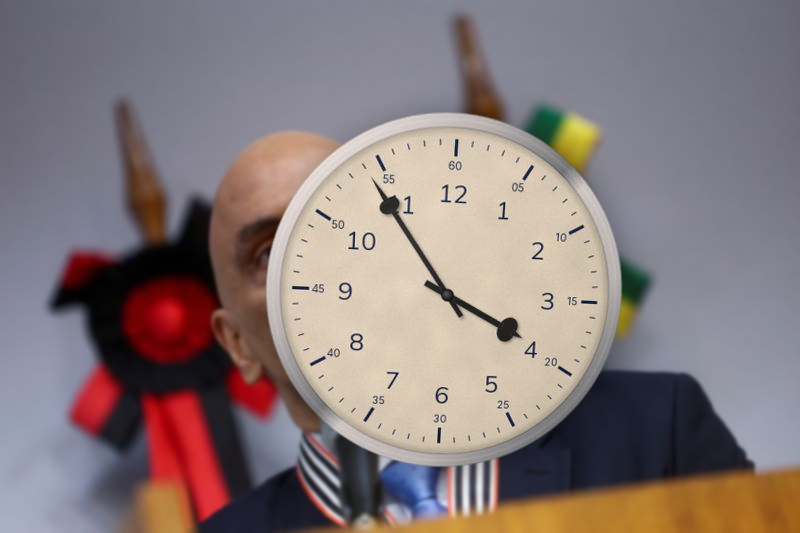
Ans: 3:54
